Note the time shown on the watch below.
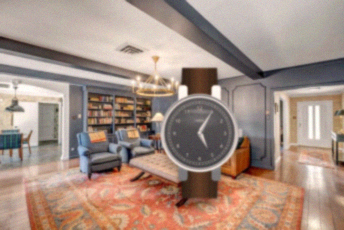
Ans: 5:05
